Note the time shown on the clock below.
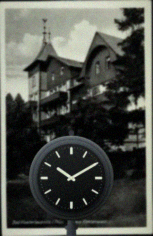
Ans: 10:10
